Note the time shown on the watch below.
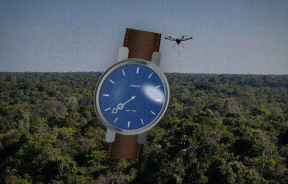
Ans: 7:38
